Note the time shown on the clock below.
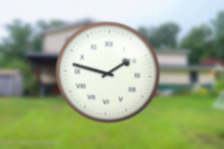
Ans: 1:47
